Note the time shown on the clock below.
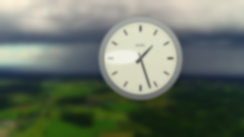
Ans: 1:27
